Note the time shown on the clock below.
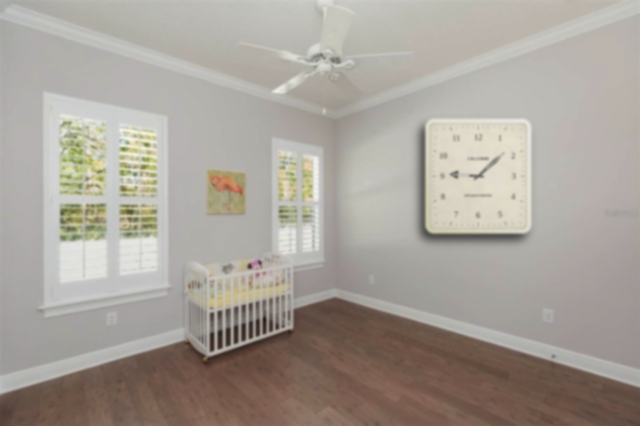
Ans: 9:08
